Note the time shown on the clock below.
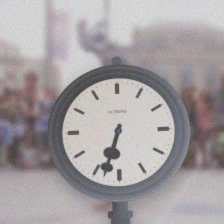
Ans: 6:33
